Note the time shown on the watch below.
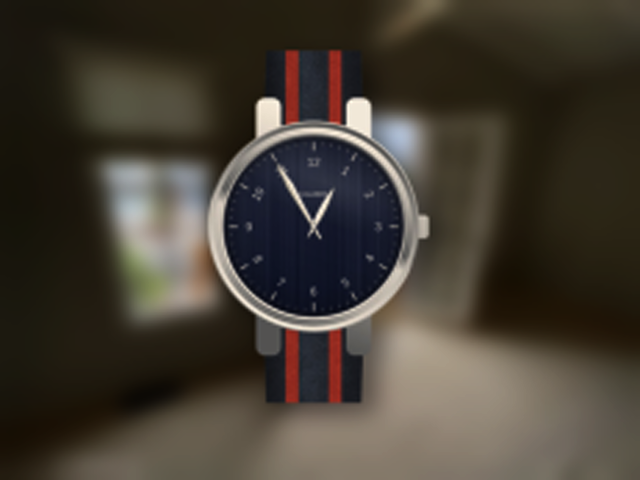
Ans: 12:55
